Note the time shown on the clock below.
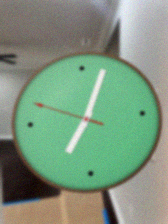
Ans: 7:03:49
